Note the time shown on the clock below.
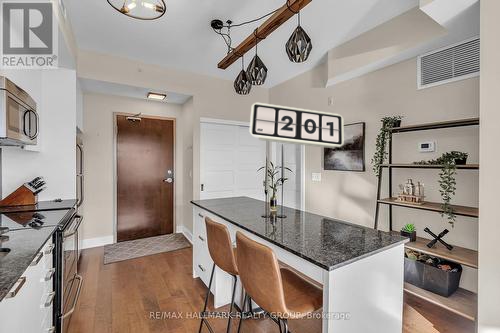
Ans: 2:01
